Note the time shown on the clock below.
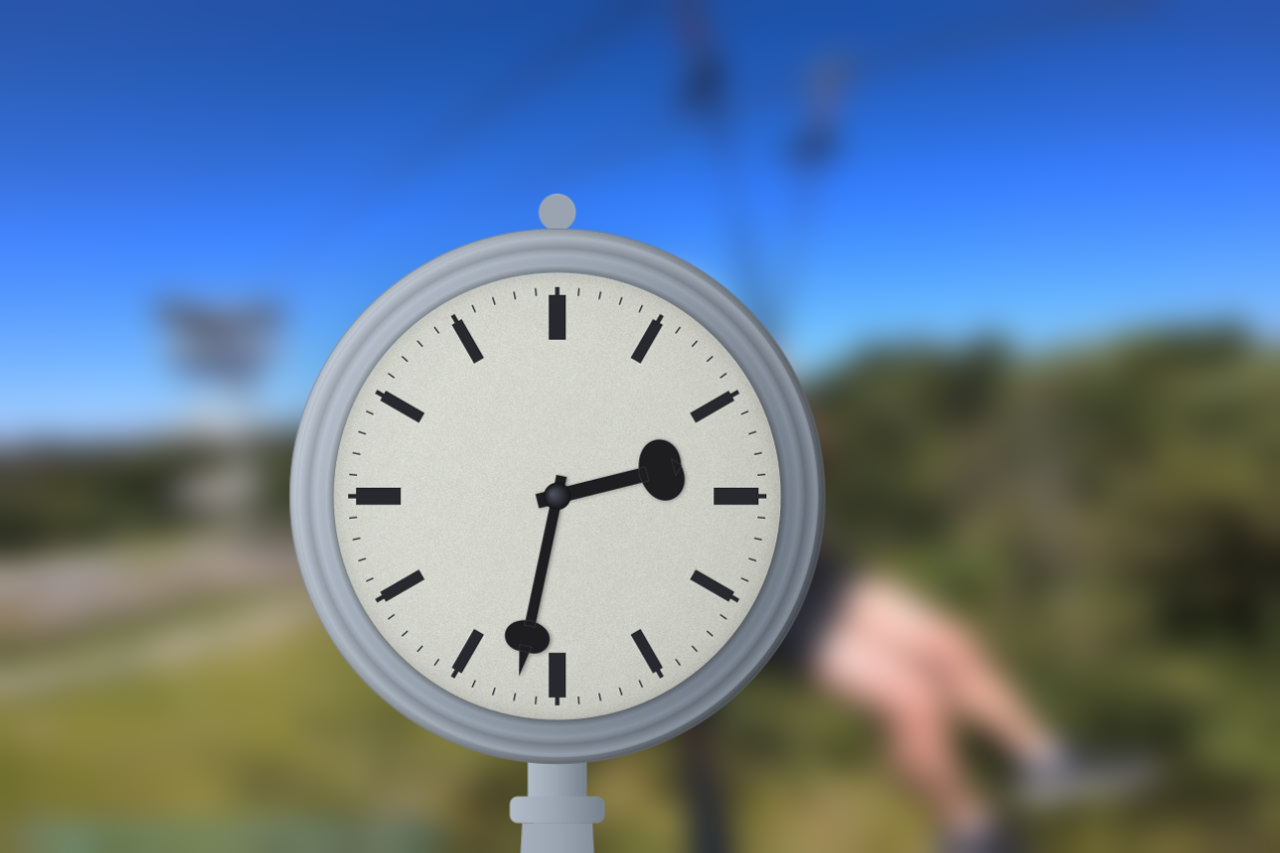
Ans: 2:32
